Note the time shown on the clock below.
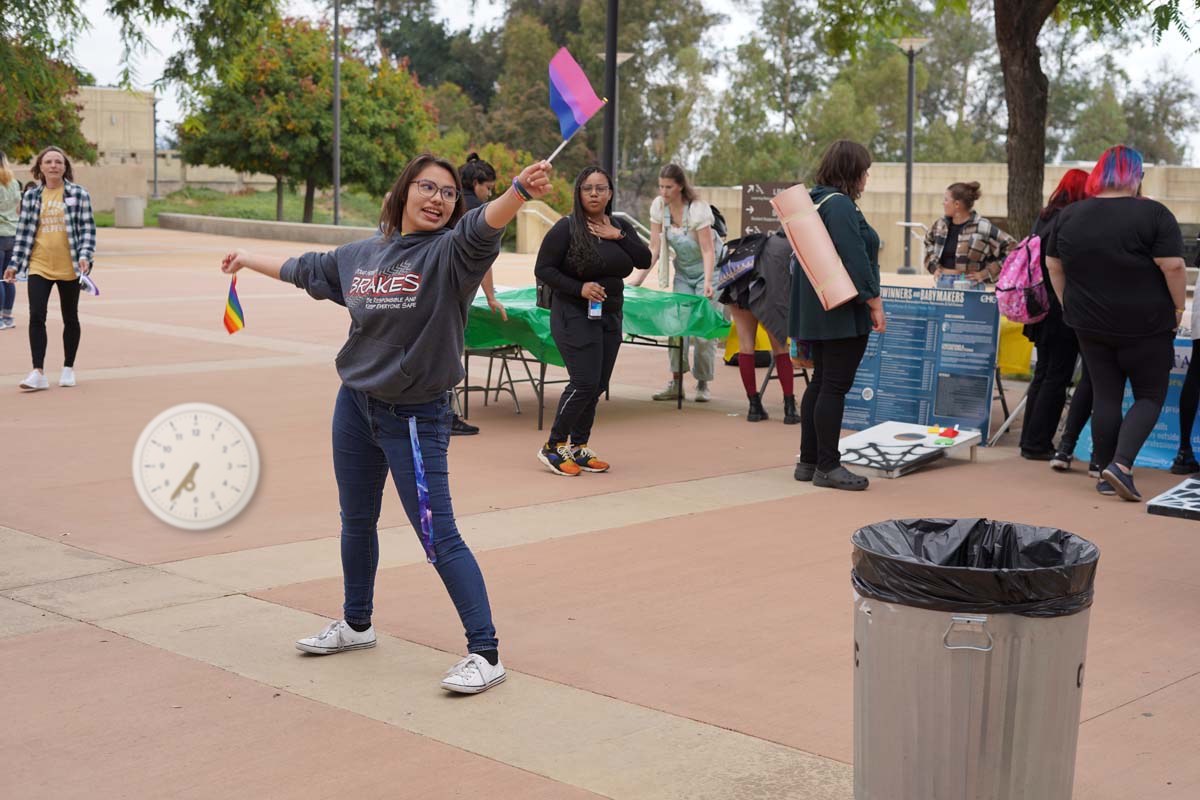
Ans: 6:36
